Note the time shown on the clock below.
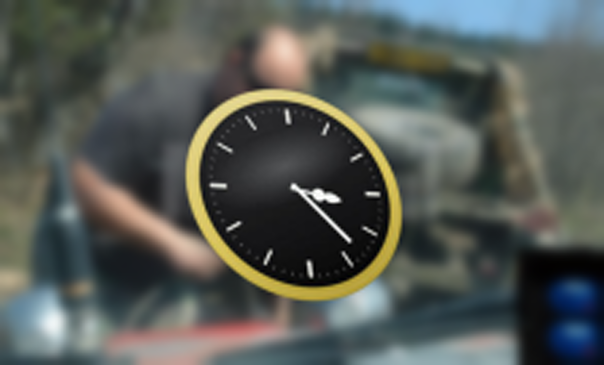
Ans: 3:23
